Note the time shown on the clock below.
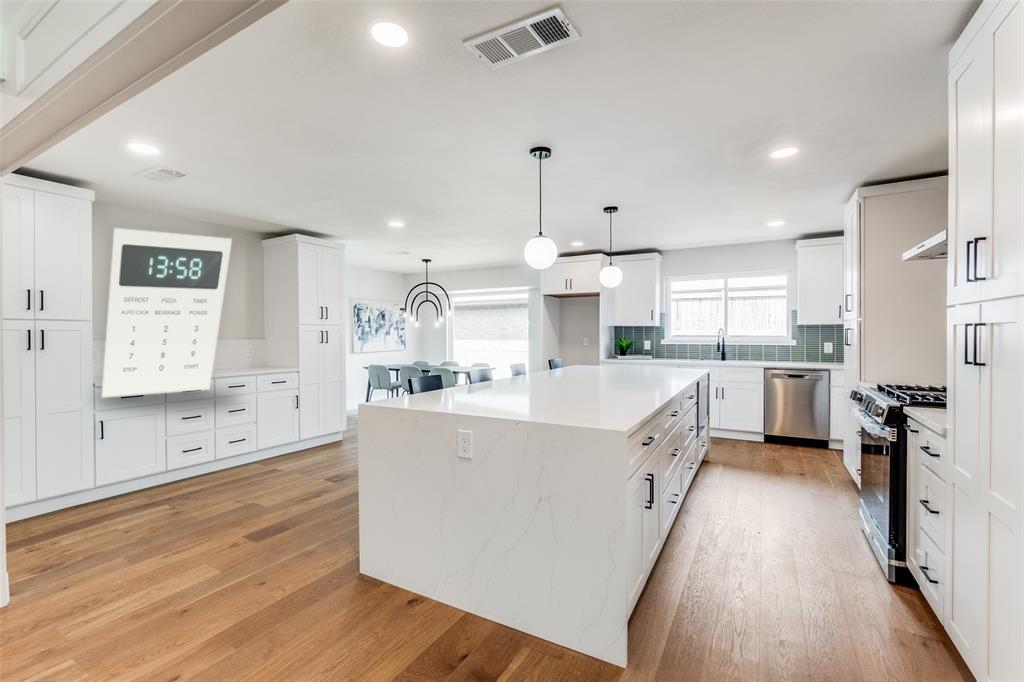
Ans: 13:58
